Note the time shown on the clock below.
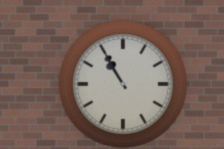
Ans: 10:55
